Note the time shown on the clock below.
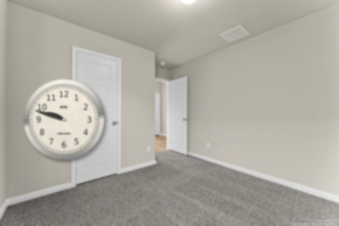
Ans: 9:48
